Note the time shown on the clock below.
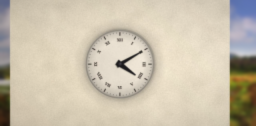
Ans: 4:10
